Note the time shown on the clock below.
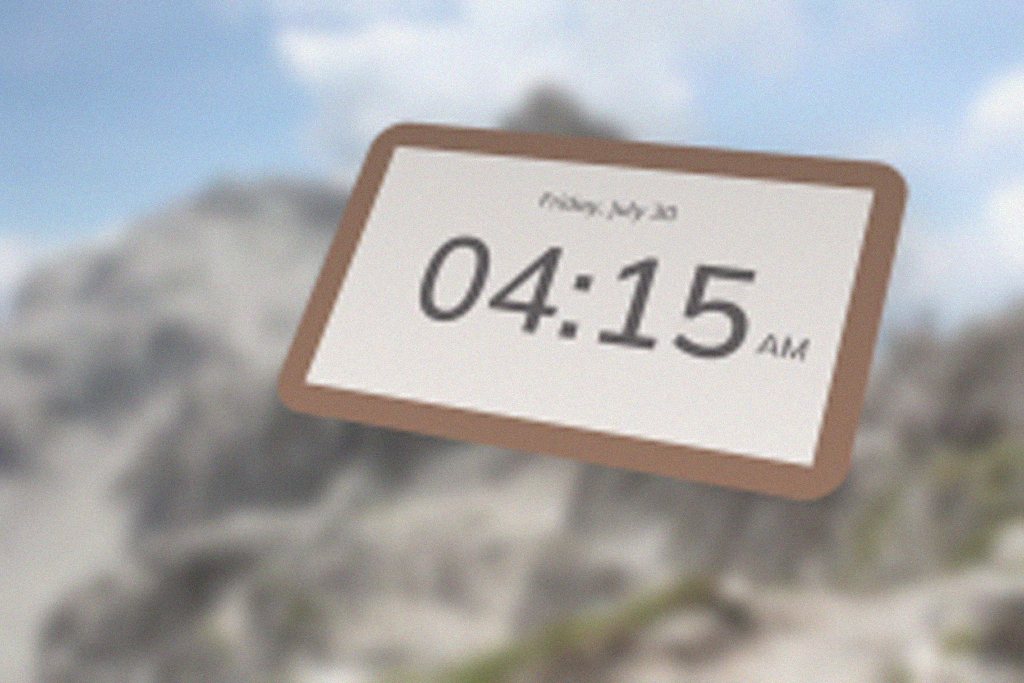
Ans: 4:15
